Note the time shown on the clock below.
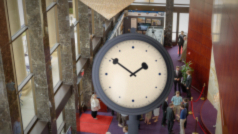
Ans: 1:51
